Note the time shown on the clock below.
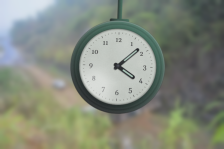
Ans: 4:08
